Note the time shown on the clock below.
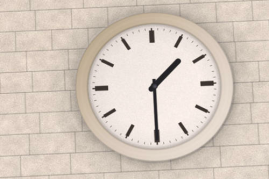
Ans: 1:30
